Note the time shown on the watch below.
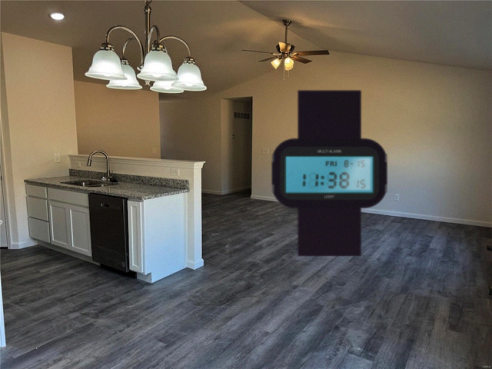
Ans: 11:38:15
